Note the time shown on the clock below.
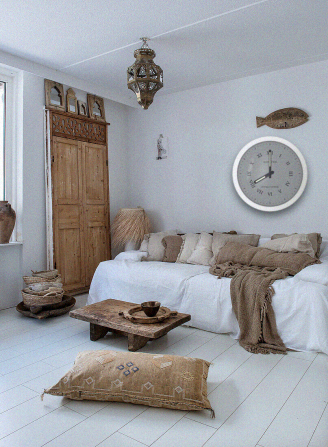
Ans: 8:00
